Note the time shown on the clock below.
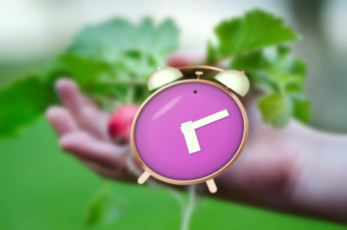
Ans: 5:10
